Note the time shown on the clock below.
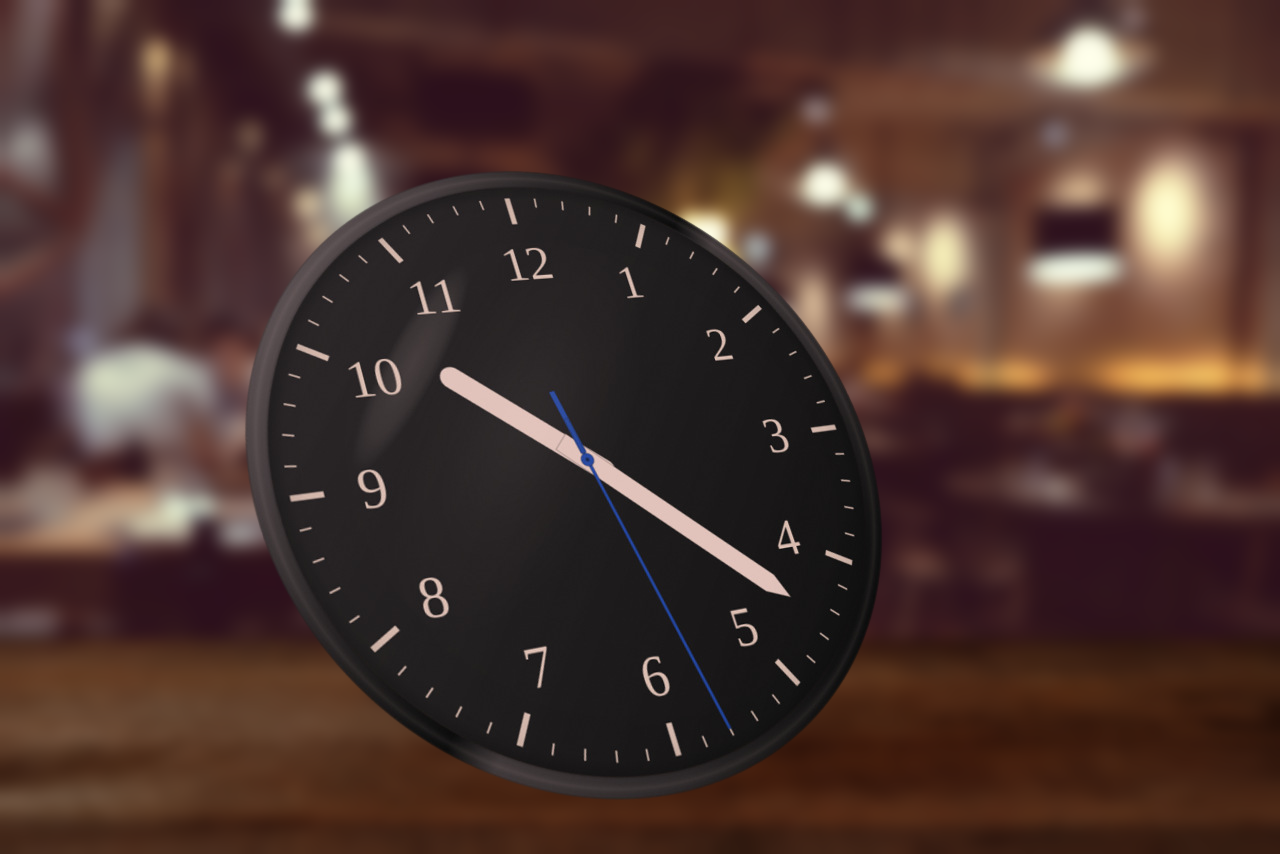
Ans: 10:22:28
